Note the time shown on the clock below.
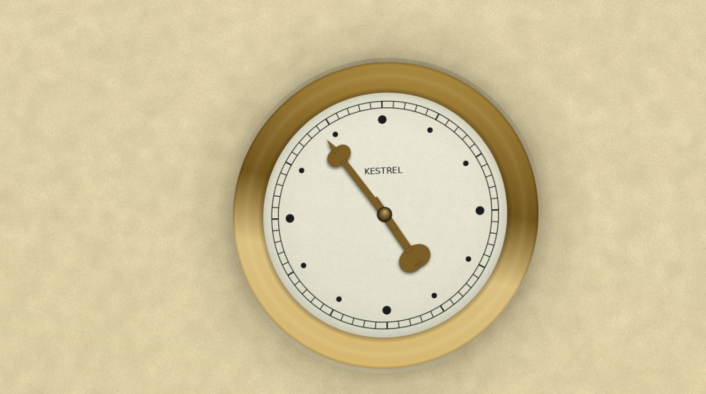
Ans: 4:54
